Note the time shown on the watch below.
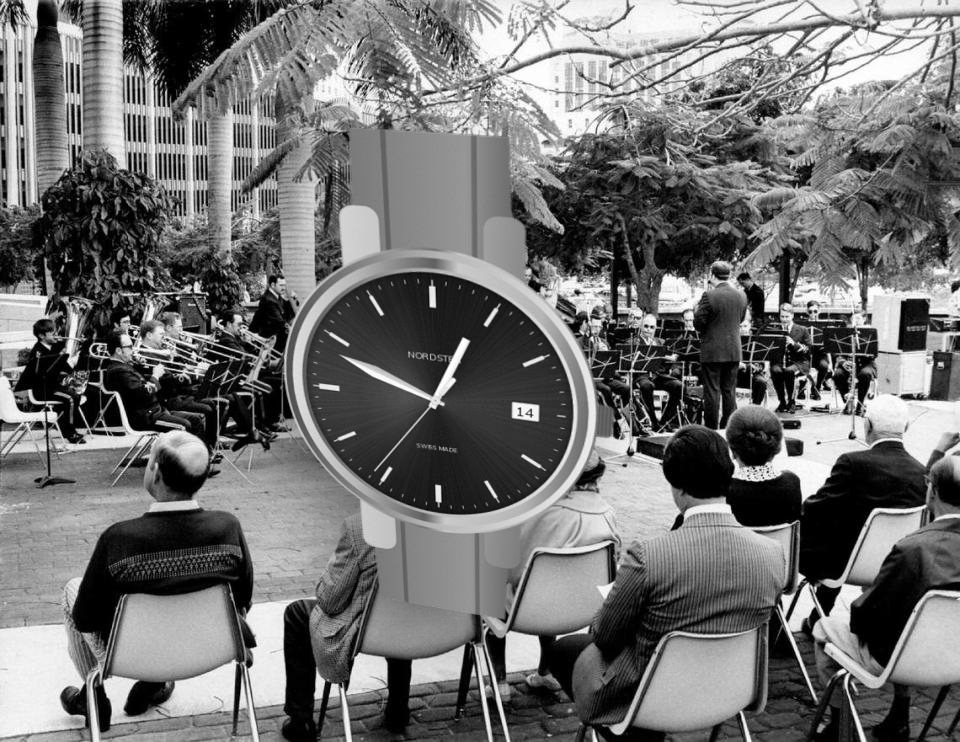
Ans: 12:48:36
